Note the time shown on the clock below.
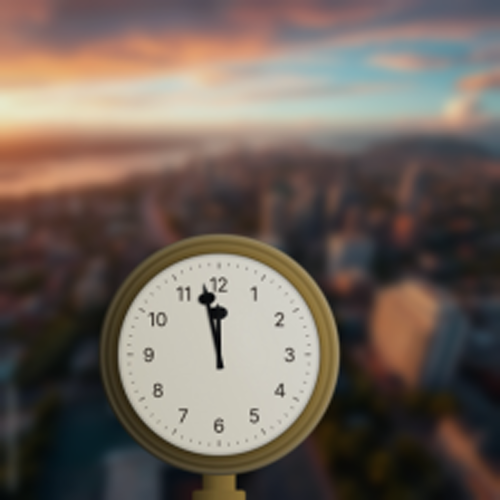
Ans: 11:58
